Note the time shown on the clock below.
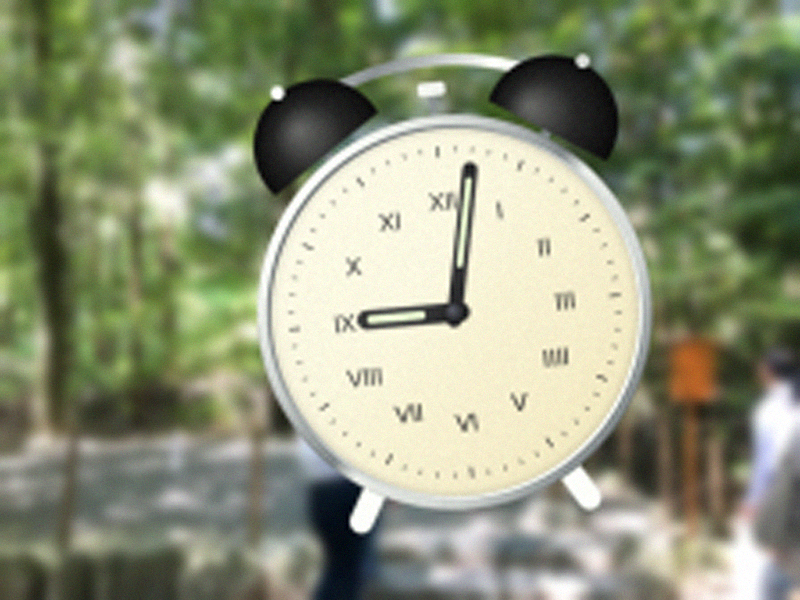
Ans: 9:02
